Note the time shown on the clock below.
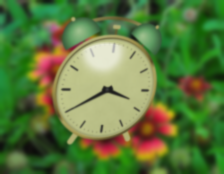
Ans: 3:40
